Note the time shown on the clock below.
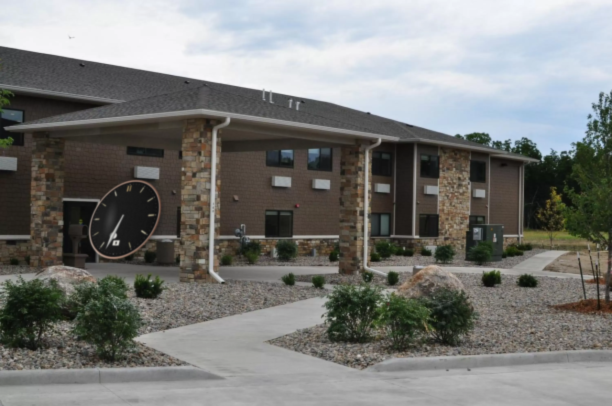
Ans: 6:33
